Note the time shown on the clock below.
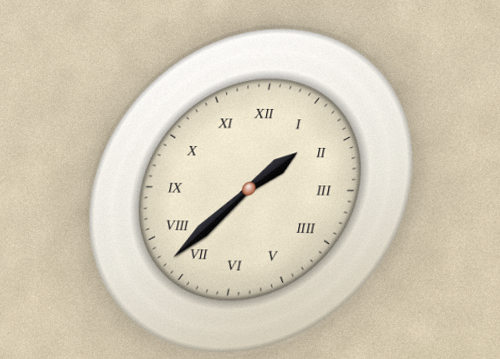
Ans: 1:37
